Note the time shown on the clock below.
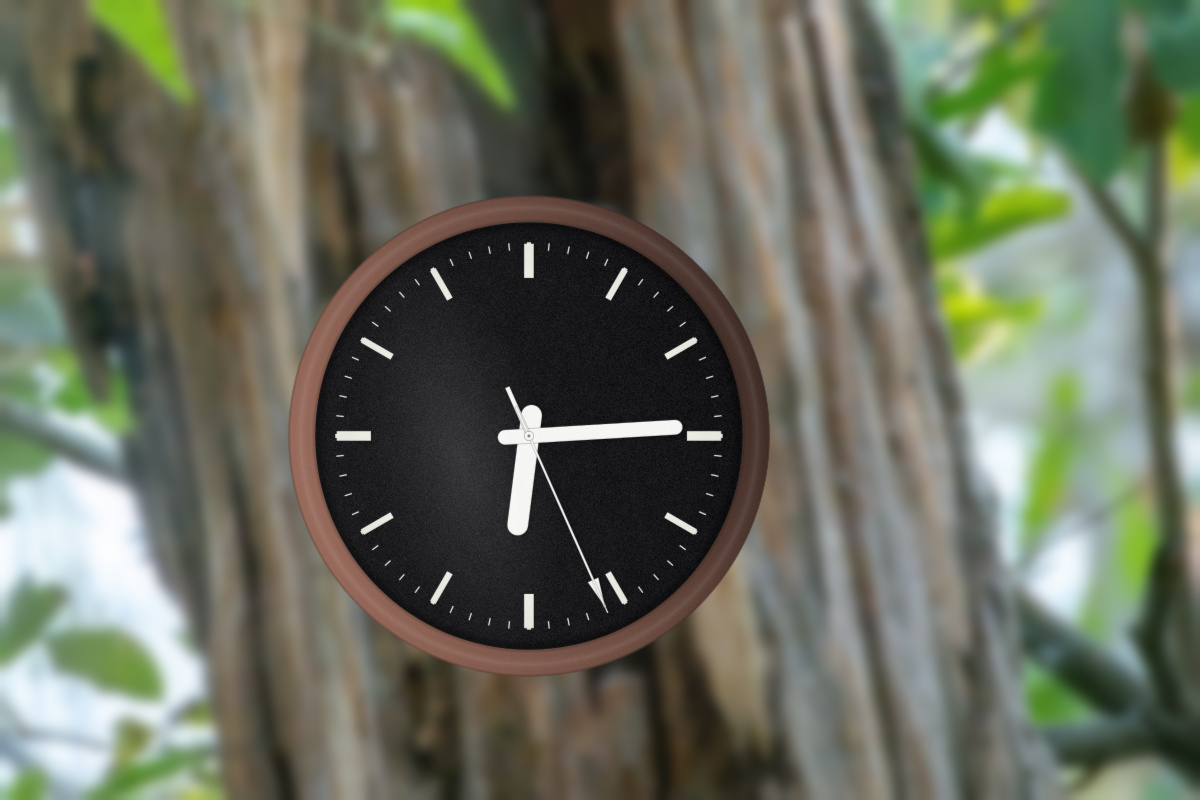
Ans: 6:14:26
